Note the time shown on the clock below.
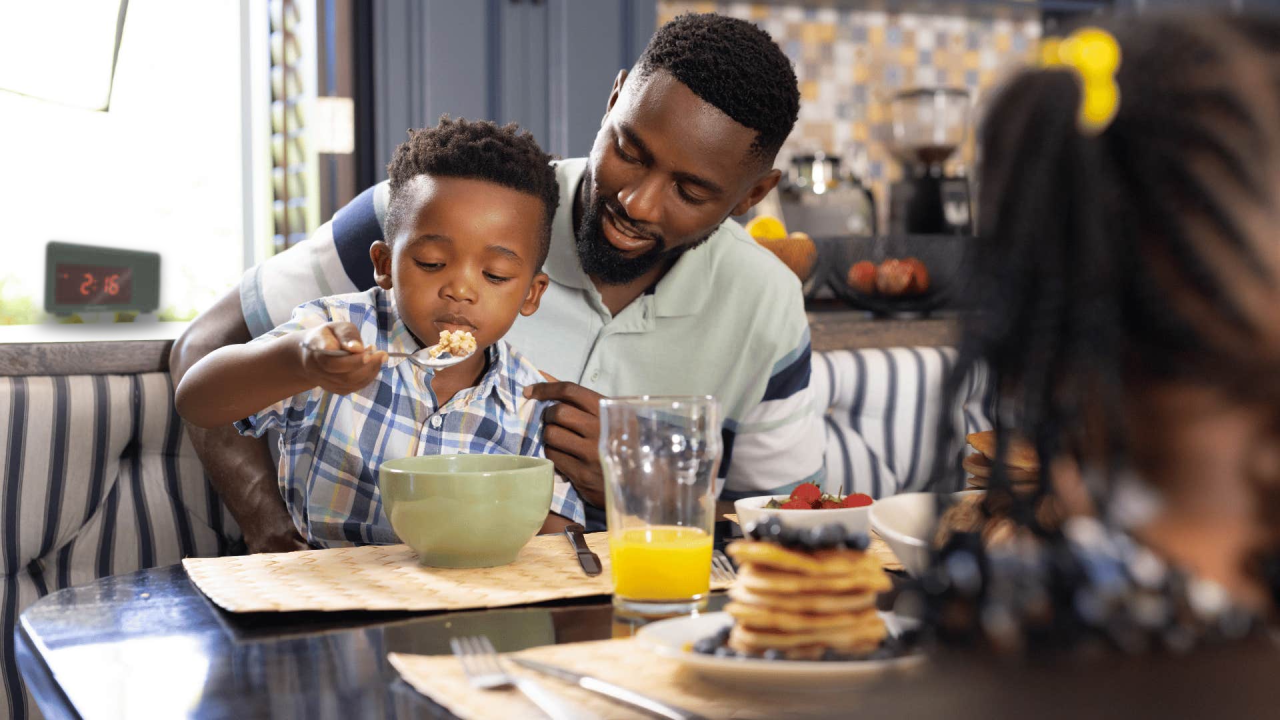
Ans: 2:16
